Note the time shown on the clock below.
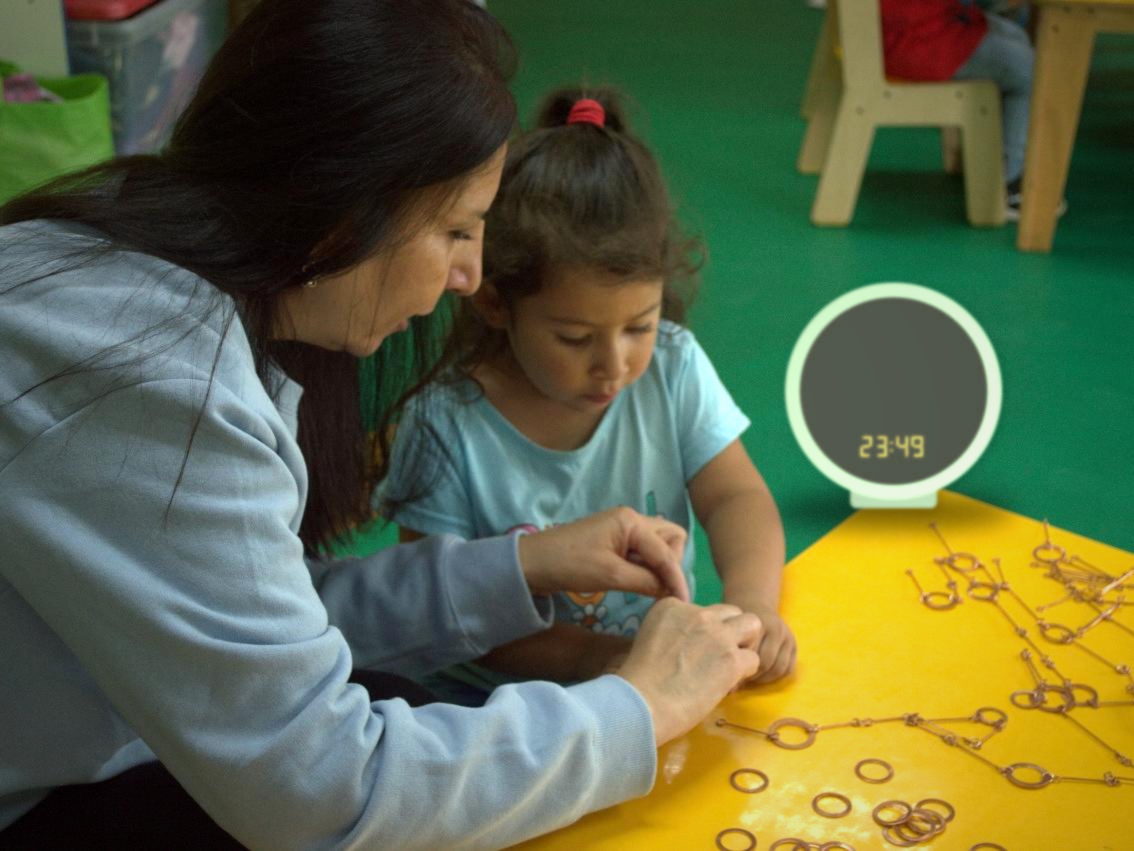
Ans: 23:49
